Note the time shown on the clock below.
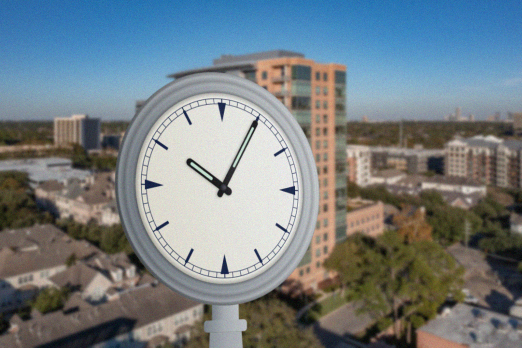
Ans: 10:05
